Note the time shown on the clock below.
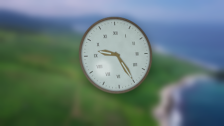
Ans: 9:25
